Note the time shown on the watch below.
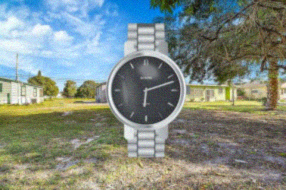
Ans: 6:12
